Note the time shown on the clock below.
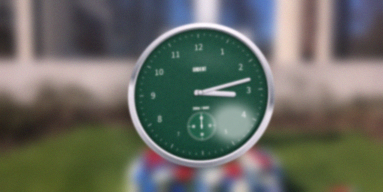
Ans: 3:13
